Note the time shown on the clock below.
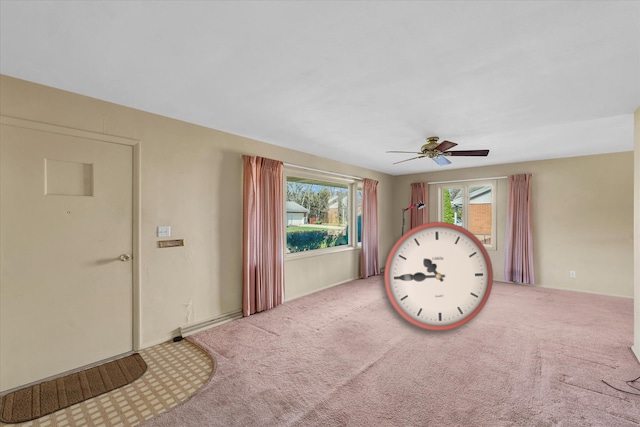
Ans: 10:45
